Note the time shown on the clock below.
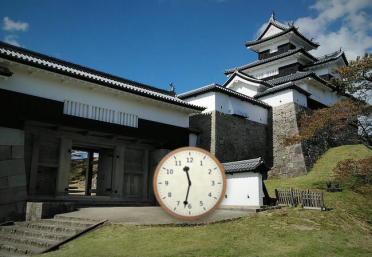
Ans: 11:32
